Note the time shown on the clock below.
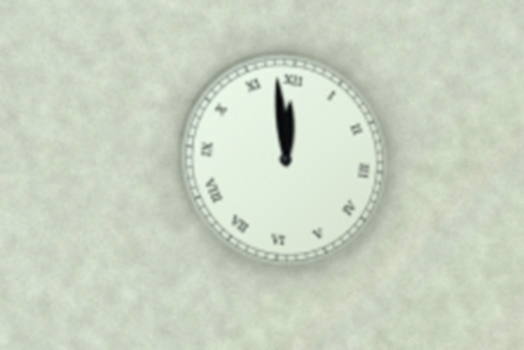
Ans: 11:58
